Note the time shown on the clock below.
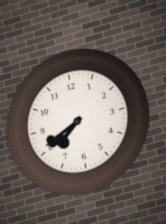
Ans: 7:41
